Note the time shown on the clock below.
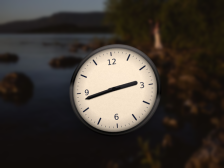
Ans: 2:43
